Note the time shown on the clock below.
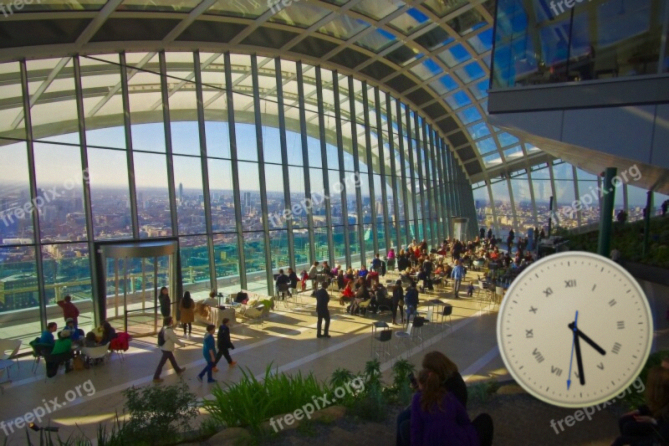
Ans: 4:29:32
